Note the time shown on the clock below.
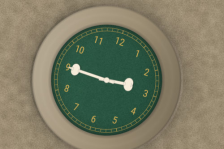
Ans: 2:45
